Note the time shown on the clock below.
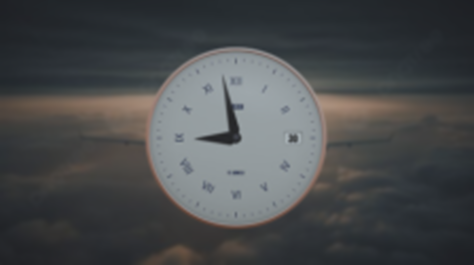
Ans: 8:58
